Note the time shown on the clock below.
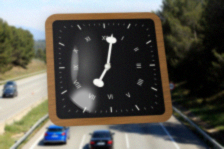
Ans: 7:02
